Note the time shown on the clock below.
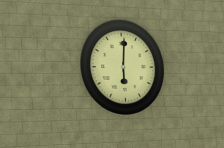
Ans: 6:01
